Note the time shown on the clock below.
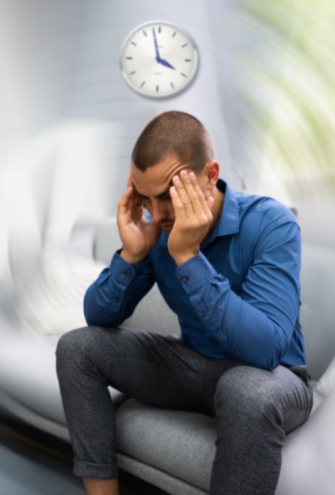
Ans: 3:58
